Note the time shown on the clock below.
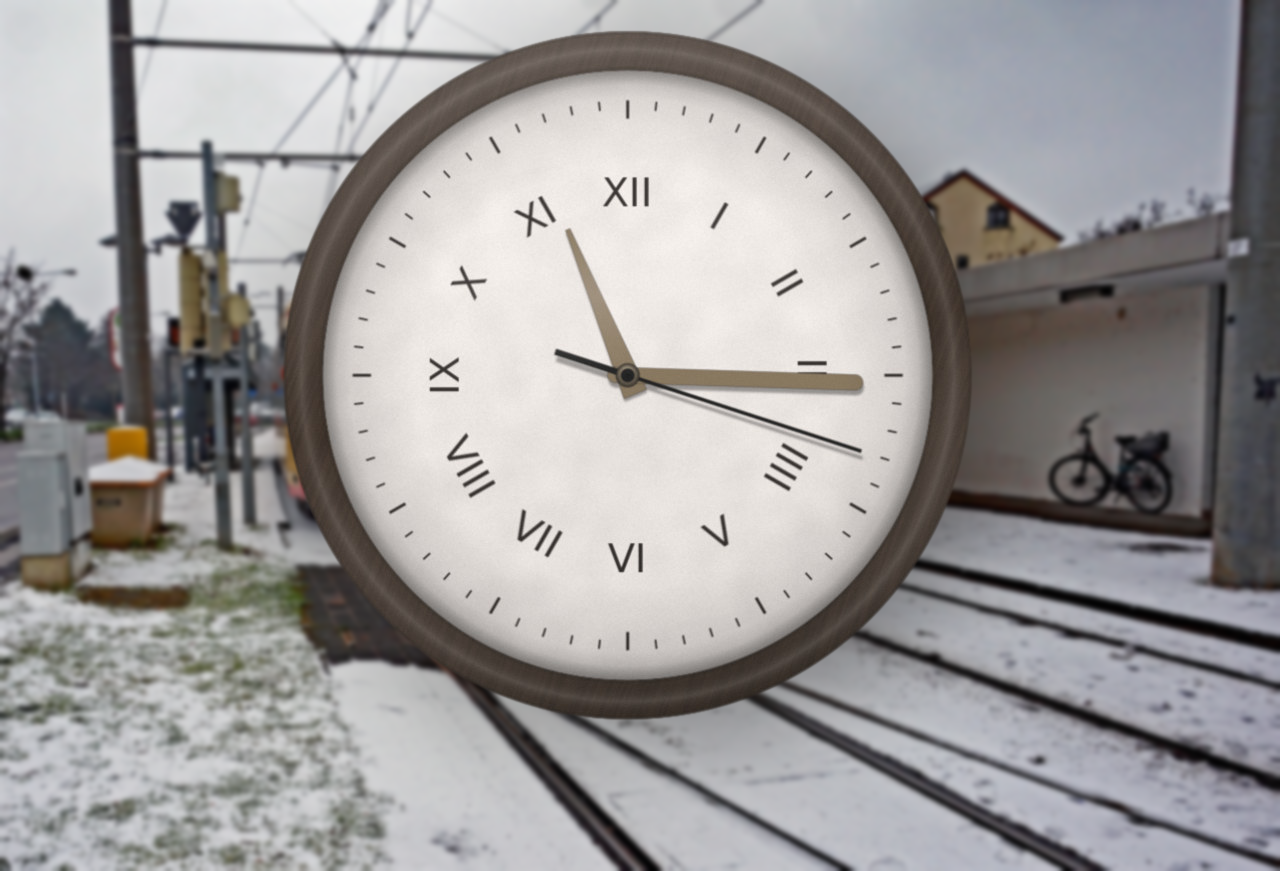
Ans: 11:15:18
